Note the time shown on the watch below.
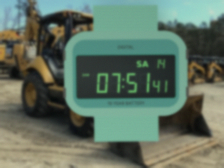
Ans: 7:51:41
